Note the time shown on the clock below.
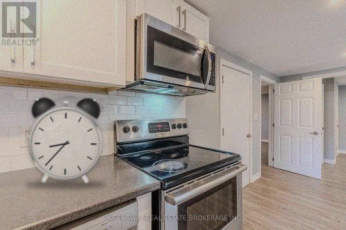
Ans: 8:37
